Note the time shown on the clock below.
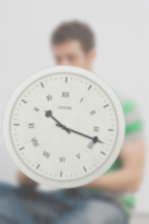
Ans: 10:18
